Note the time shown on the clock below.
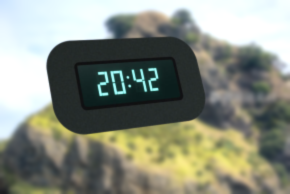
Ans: 20:42
